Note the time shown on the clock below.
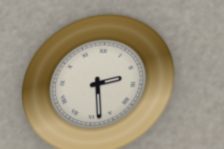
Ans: 2:28
